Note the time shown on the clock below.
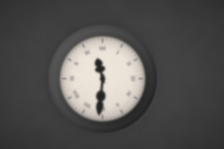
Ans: 11:31
